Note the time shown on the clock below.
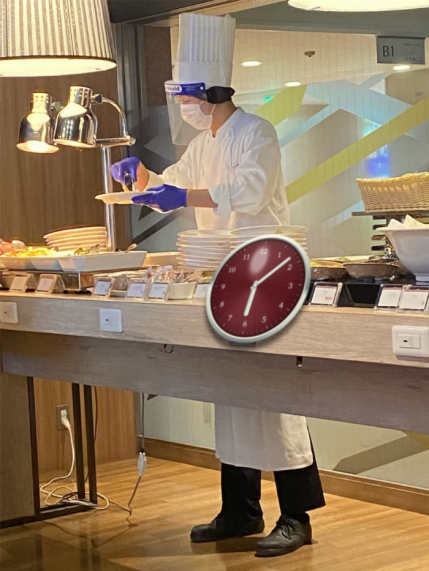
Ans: 6:08
